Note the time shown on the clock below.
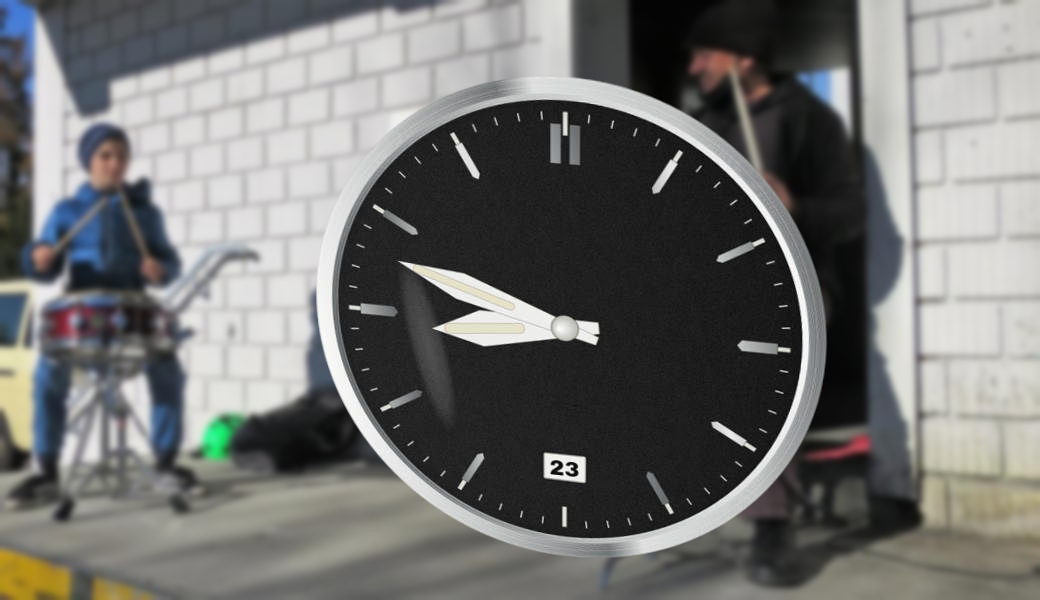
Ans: 8:48
